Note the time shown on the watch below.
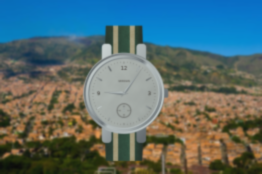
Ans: 9:06
